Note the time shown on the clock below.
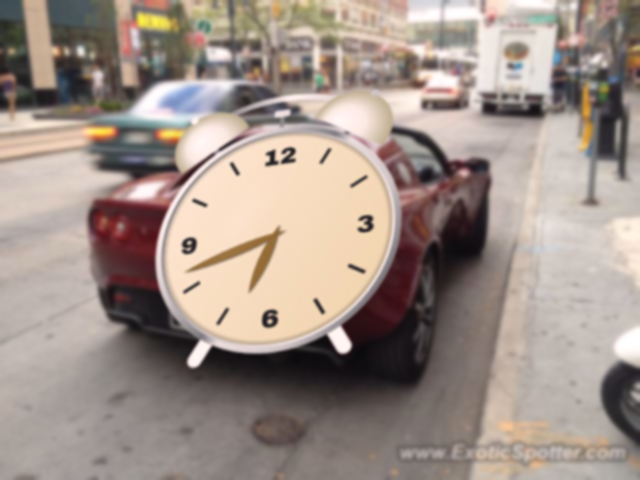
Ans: 6:42
